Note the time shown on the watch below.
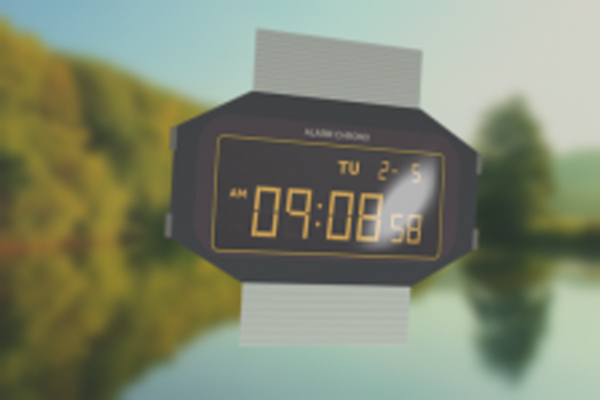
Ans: 9:08:58
